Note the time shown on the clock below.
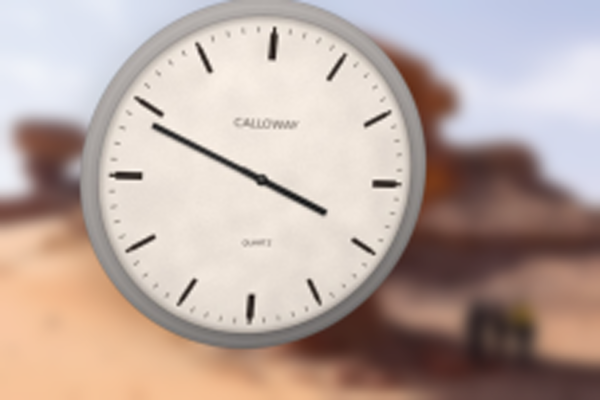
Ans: 3:49
